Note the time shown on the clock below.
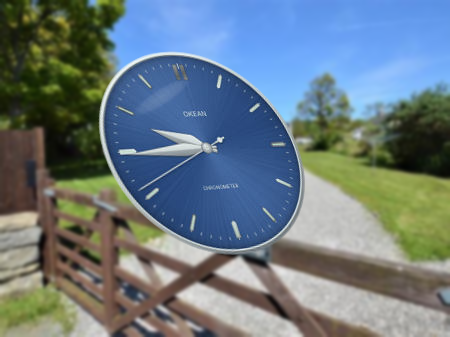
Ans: 9:44:41
